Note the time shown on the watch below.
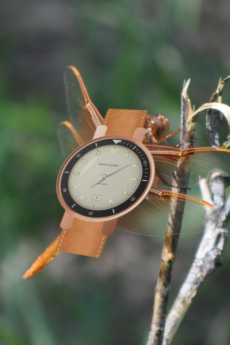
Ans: 7:09
